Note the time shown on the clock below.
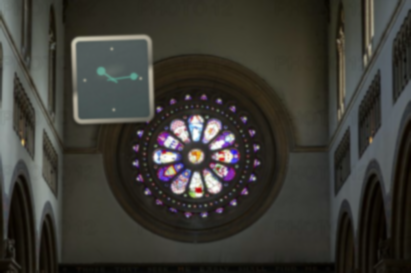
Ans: 10:14
